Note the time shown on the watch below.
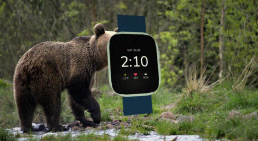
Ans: 2:10
